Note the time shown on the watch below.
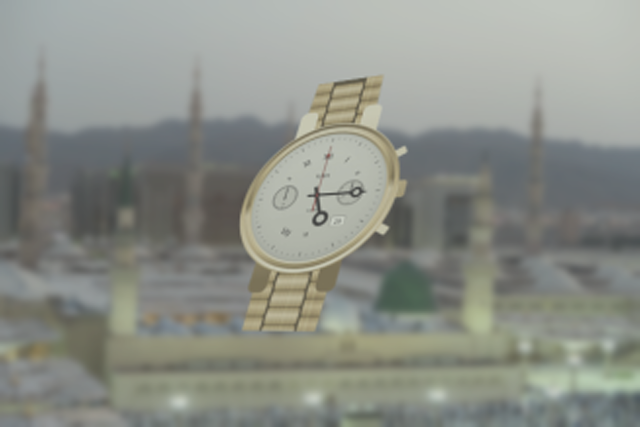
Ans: 5:15
